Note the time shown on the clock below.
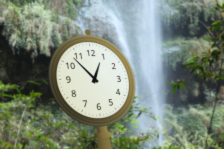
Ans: 12:53
